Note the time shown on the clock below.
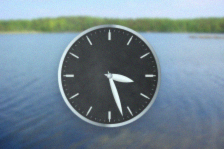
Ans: 3:27
